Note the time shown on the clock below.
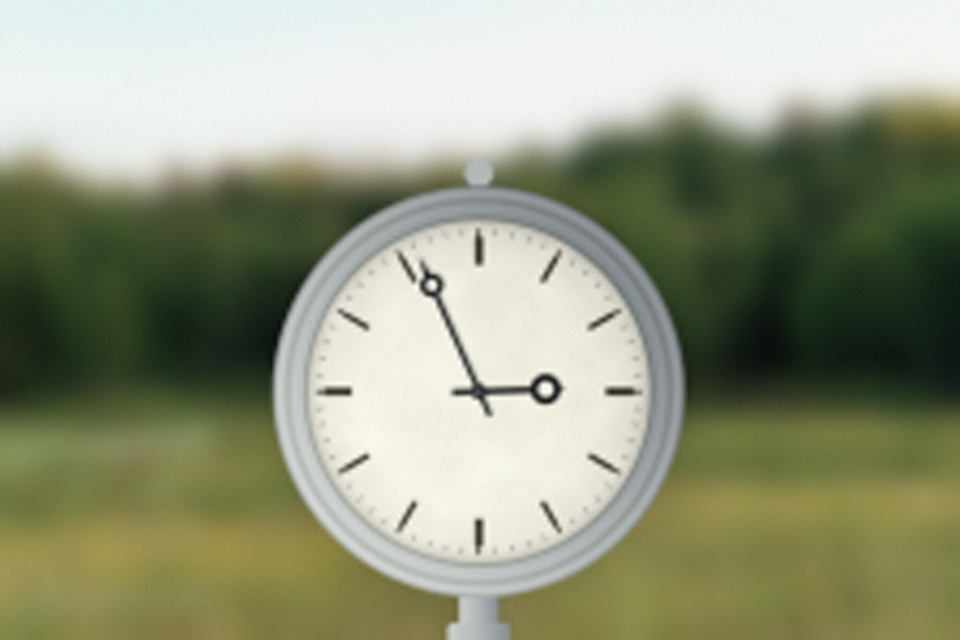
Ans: 2:56
